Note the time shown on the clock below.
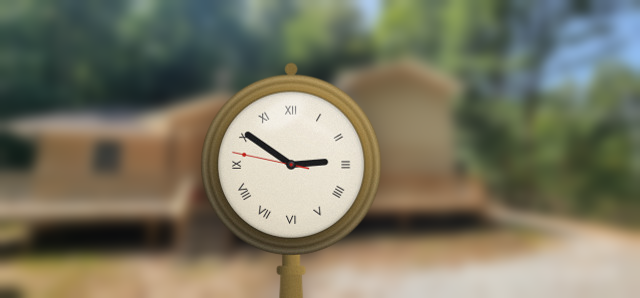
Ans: 2:50:47
